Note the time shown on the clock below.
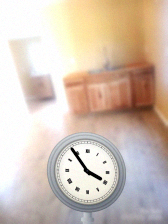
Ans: 3:54
